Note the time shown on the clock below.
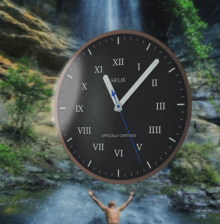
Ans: 11:07:26
